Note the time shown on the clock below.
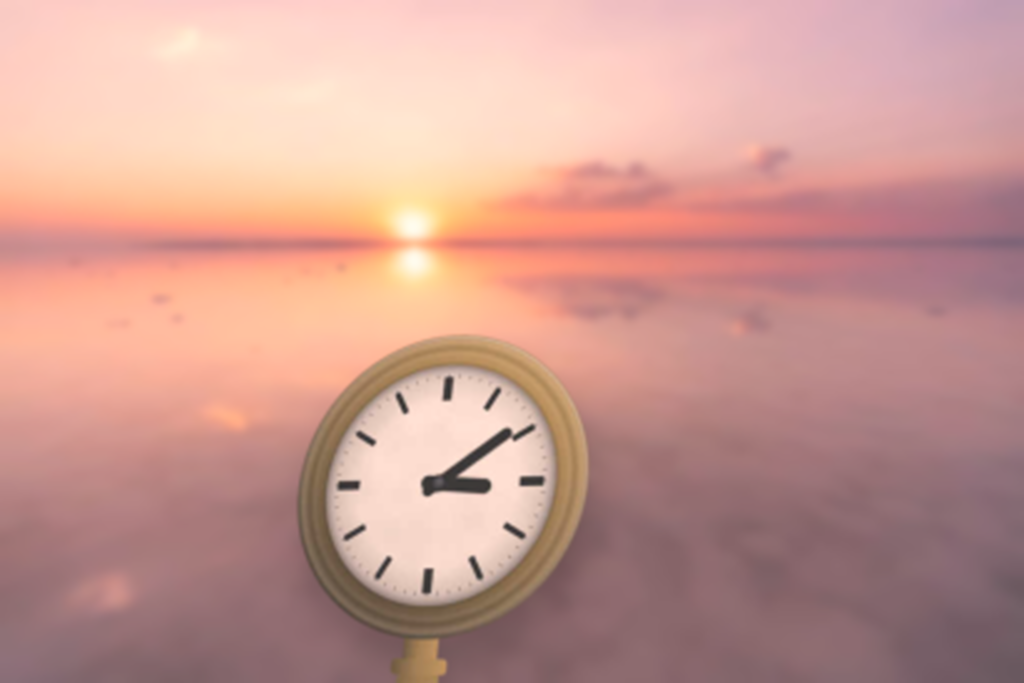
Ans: 3:09
